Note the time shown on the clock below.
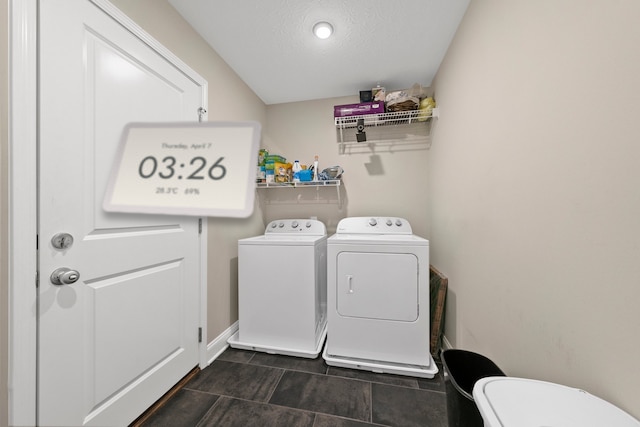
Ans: 3:26
